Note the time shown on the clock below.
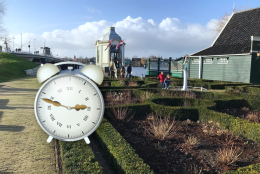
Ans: 2:48
